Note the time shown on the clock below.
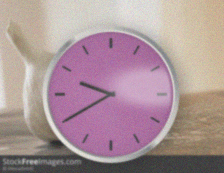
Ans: 9:40
